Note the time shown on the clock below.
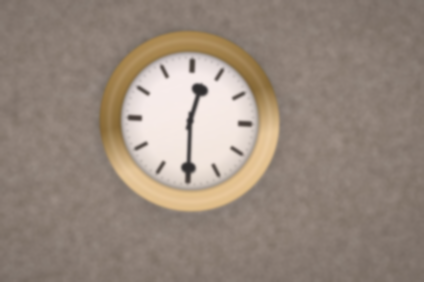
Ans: 12:30
